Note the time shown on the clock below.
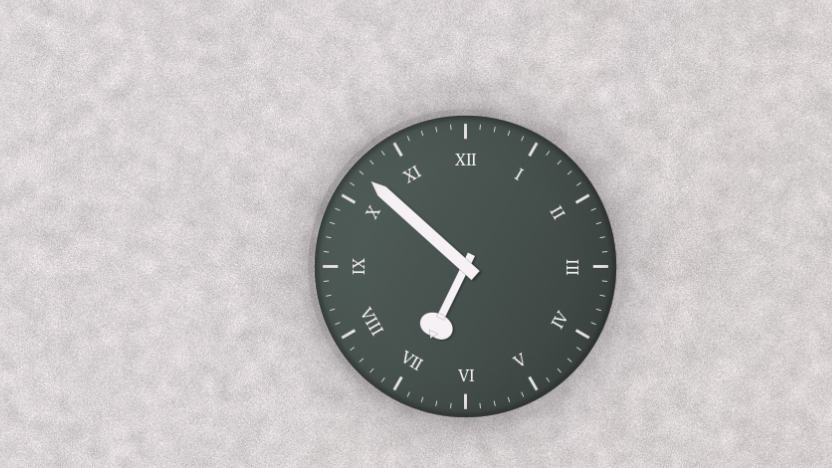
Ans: 6:52
